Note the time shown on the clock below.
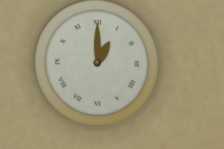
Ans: 1:00
